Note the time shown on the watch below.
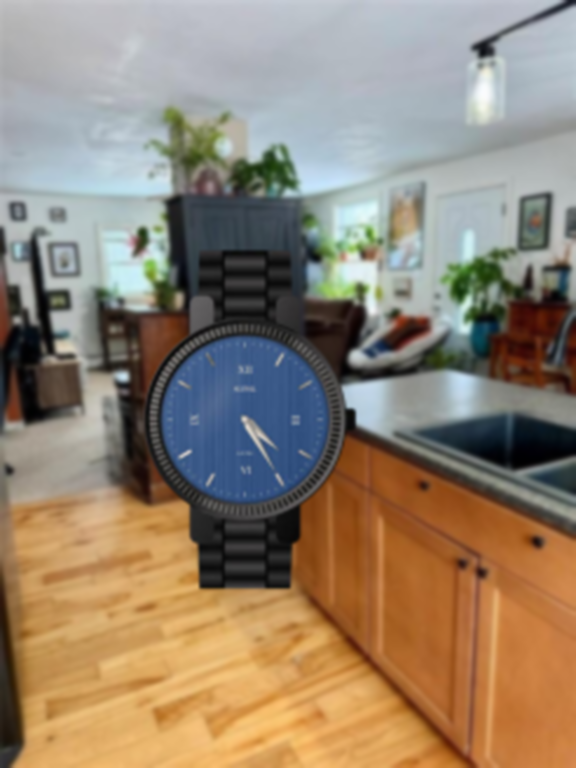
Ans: 4:25
